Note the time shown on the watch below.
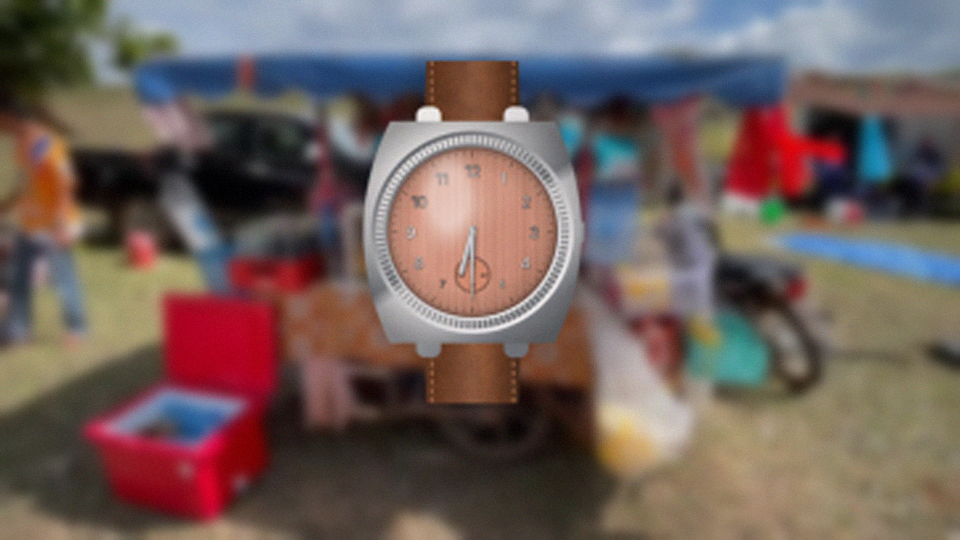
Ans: 6:30
